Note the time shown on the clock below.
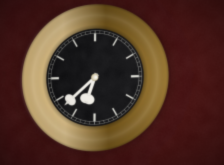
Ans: 6:38
